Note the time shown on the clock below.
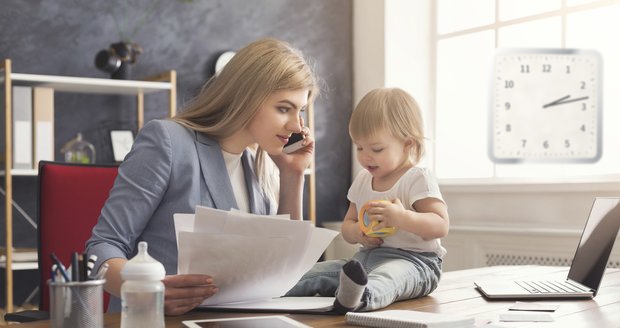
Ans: 2:13
